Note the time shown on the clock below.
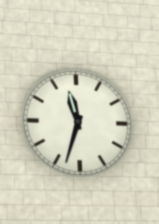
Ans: 11:33
